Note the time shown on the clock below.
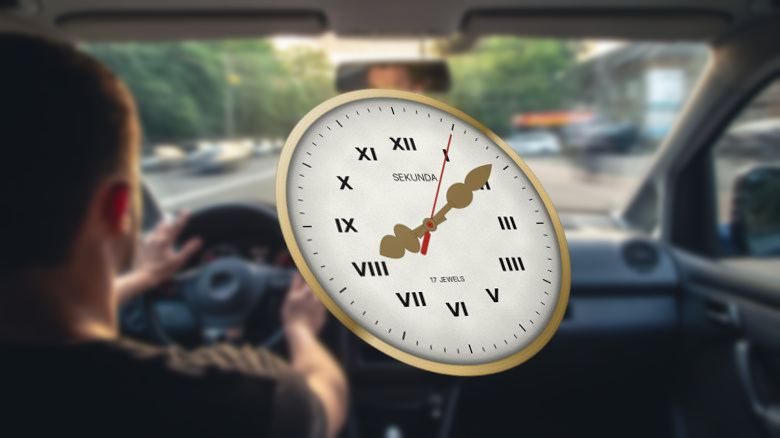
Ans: 8:09:05
